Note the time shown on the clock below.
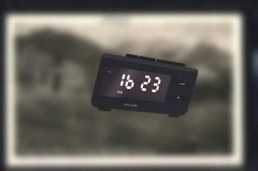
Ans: 16:23
